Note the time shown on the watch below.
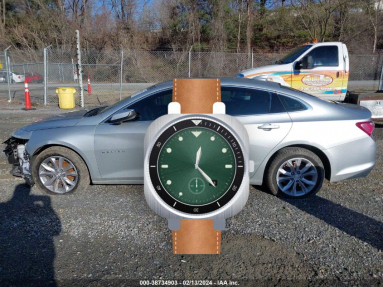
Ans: 12:23
